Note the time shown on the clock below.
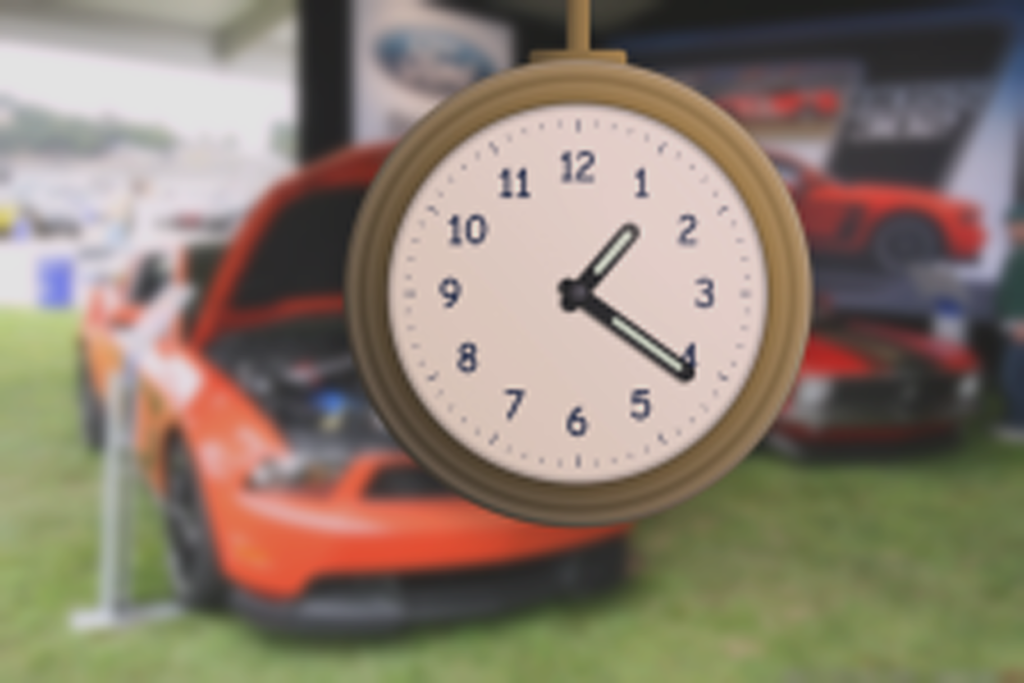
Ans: 1:21
